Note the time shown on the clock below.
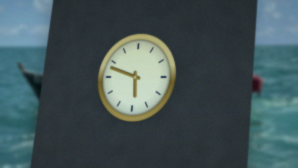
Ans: 5:48
